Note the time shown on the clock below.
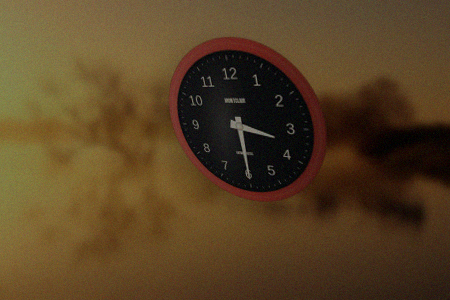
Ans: 3:30
